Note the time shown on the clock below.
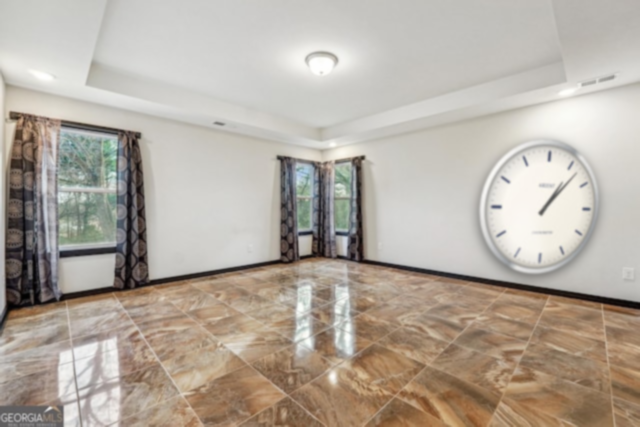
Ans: 1:07
